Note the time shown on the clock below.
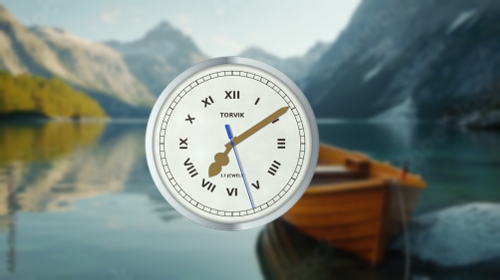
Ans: 7:09:27
